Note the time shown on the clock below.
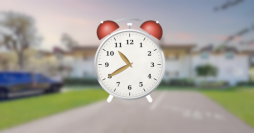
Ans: 10:40
